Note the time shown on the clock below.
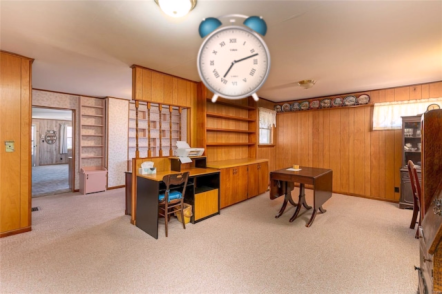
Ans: 7:12
